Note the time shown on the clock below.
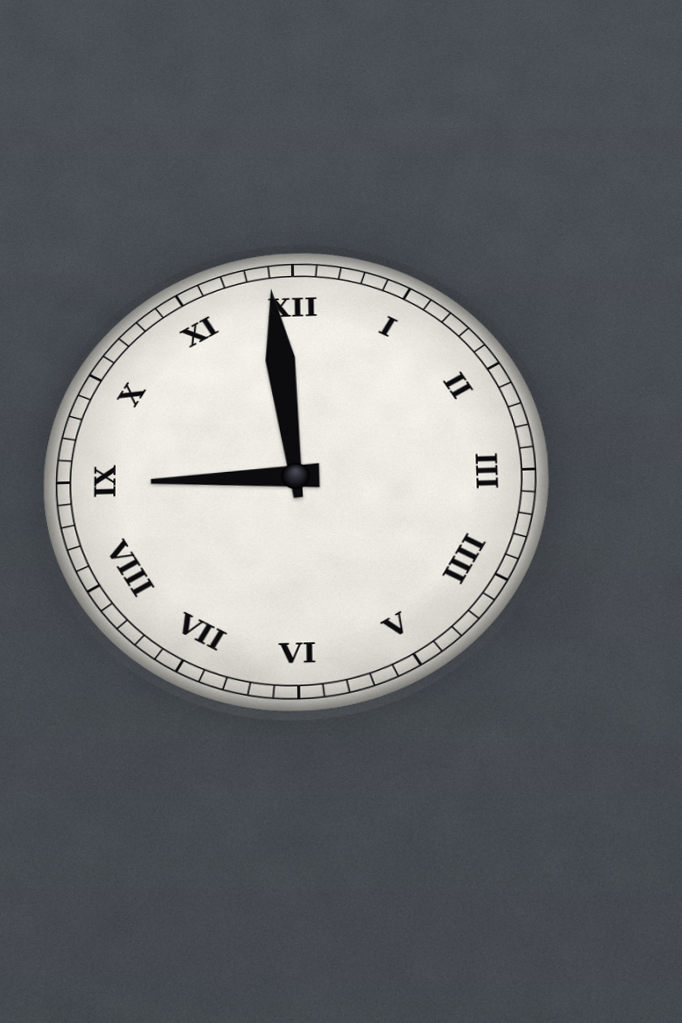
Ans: 8:59
